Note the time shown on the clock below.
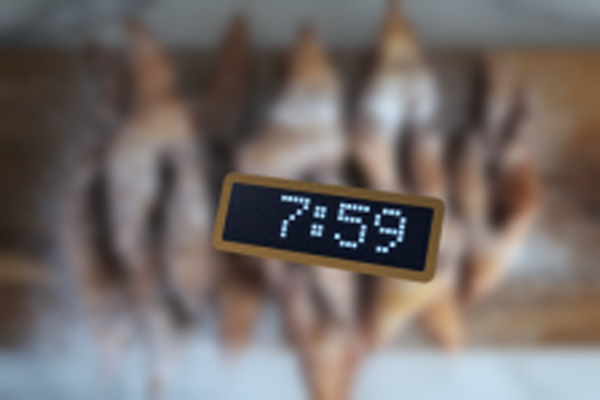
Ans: 7:59
